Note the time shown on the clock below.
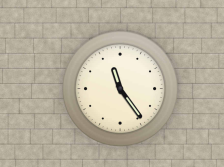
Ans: 11:24
